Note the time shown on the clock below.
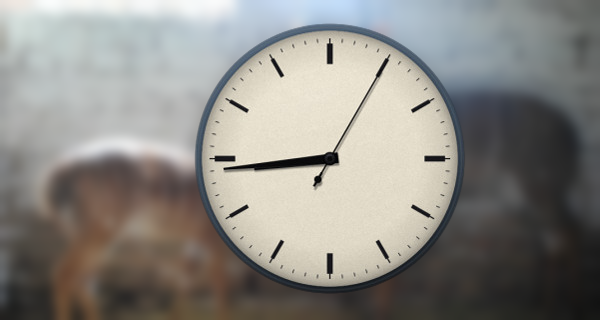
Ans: 8:44:05
